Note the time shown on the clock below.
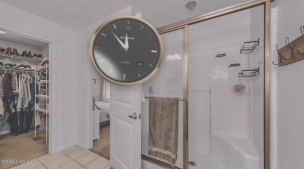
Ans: 11:53
